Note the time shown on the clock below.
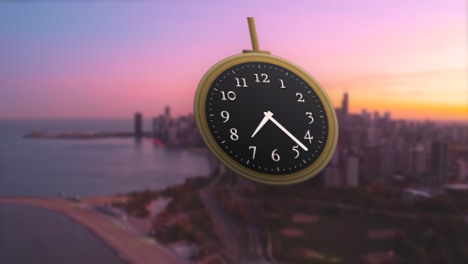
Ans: 7:23
